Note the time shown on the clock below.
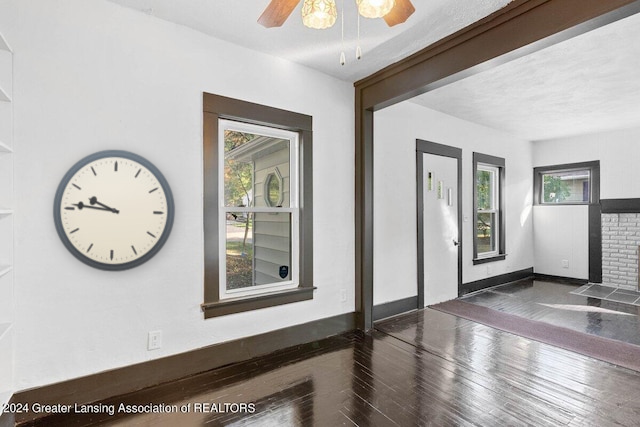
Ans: 9:46
